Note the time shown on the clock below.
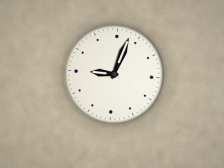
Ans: 9:03
